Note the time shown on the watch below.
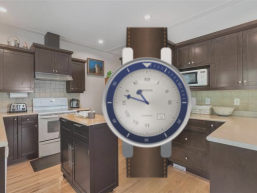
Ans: 10:48
